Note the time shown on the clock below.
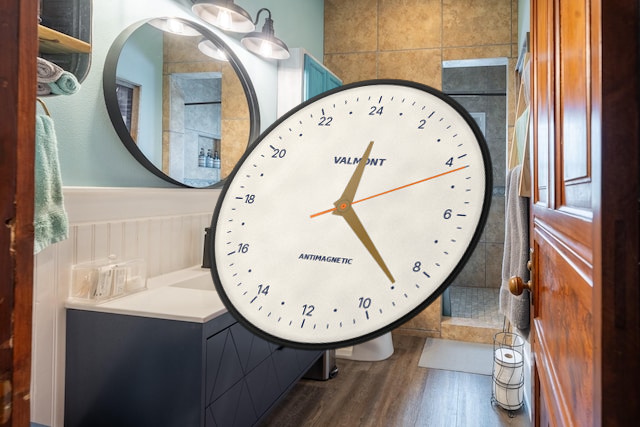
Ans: 0:22:11
